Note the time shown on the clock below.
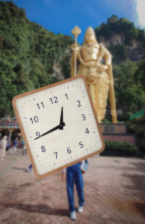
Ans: 12:44
